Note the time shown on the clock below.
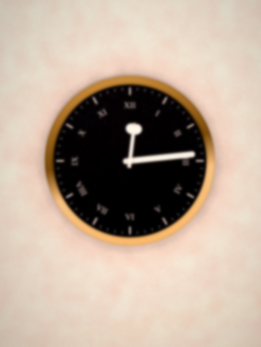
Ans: 12:14
